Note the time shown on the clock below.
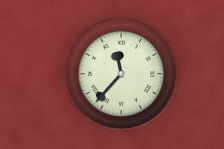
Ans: 11:37
